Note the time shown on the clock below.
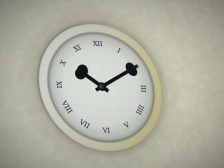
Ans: 10:10
